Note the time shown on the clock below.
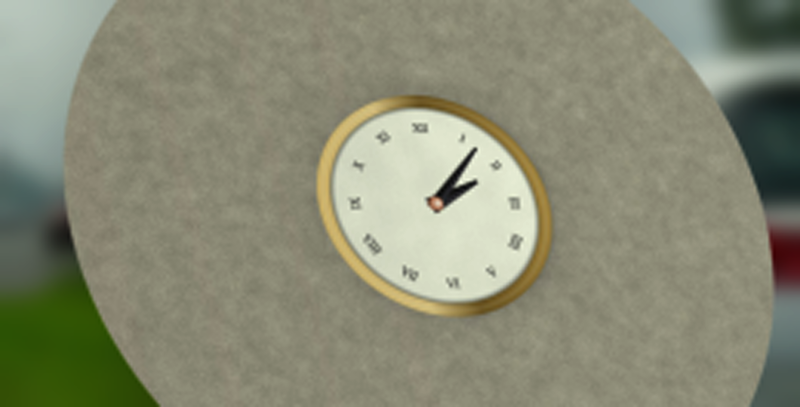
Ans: 2:07
